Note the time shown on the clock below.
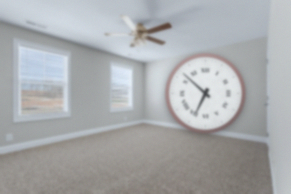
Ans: 6:52
